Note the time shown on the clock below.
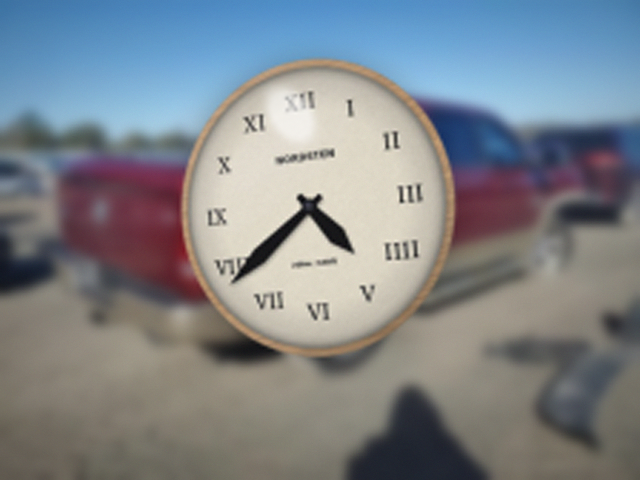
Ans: 4:39
